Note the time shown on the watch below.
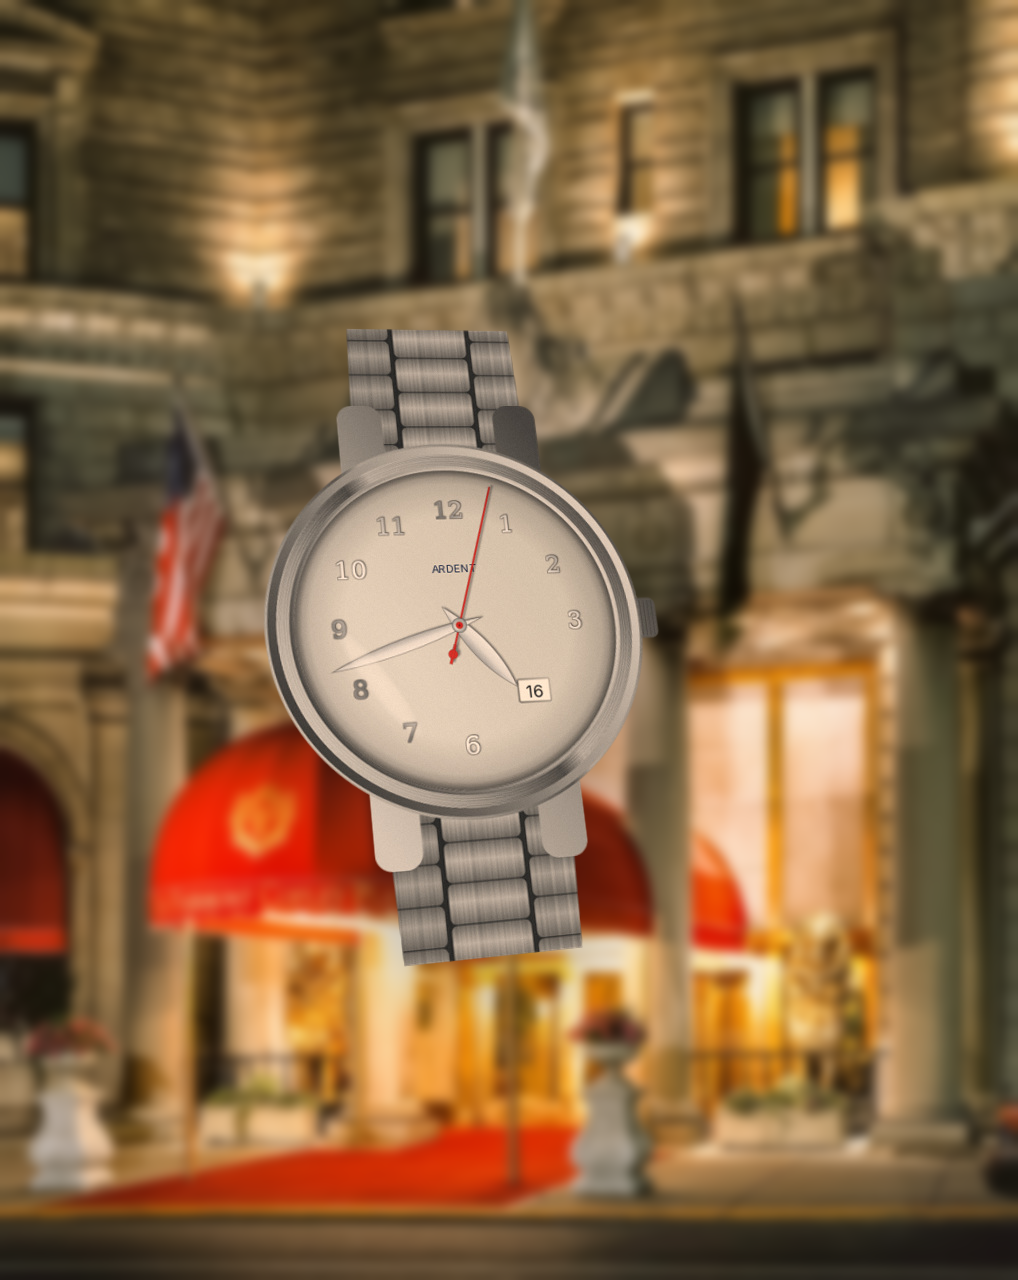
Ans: 4:42:03
